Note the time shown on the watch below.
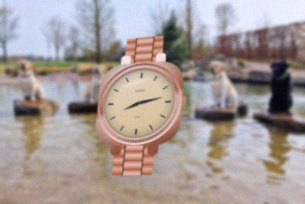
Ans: 8:13
